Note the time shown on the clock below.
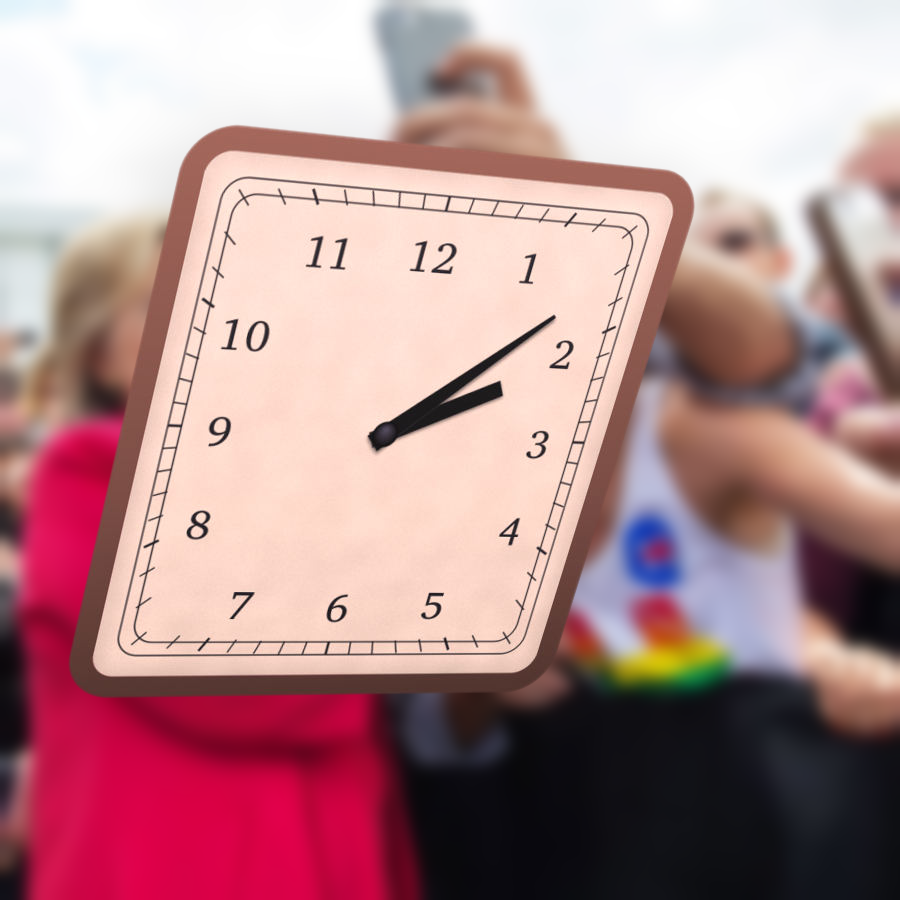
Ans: 2:08
